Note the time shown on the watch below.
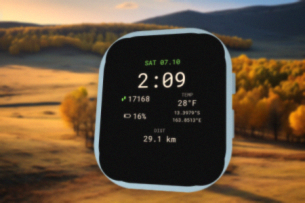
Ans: 2:09
